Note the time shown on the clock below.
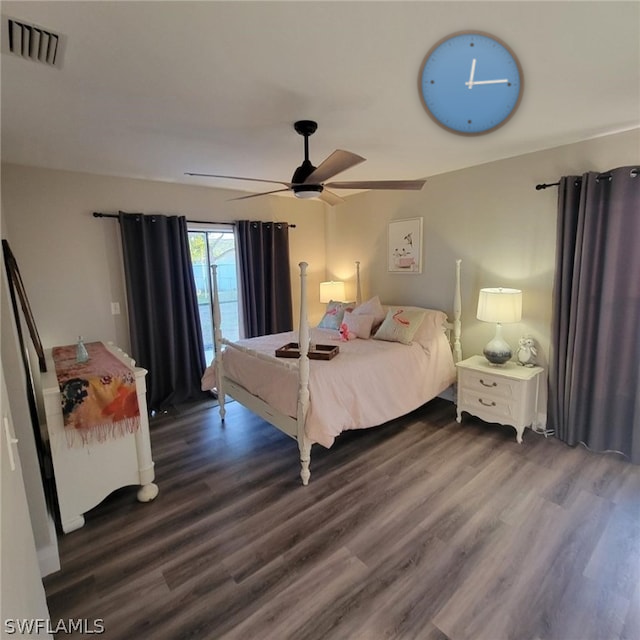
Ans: 12:14
